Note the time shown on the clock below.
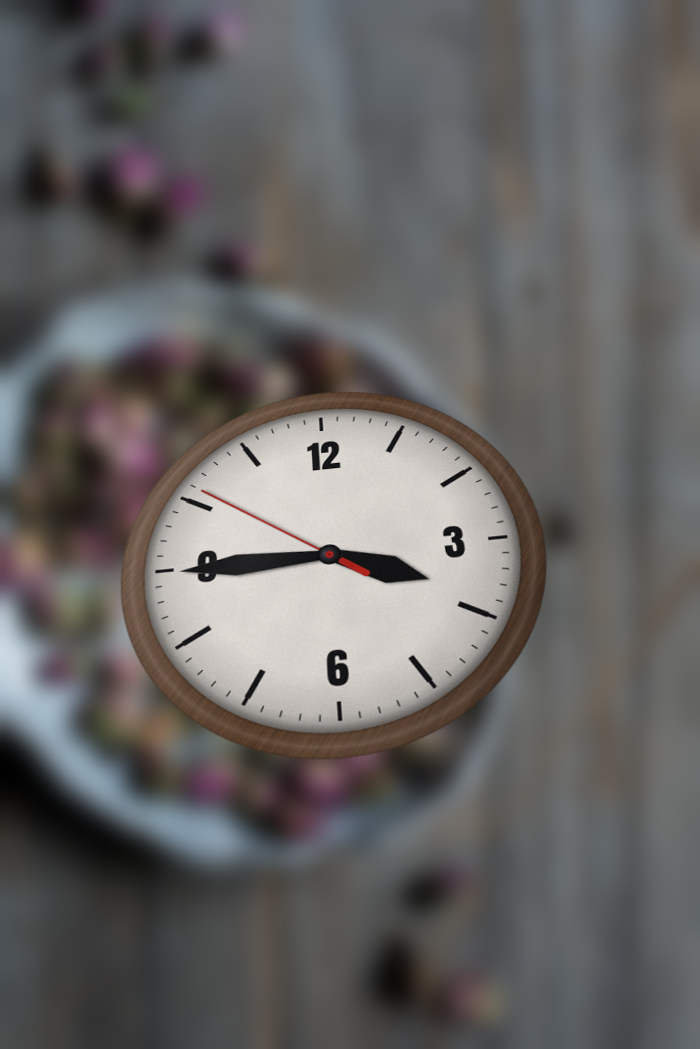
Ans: 3:44:51
